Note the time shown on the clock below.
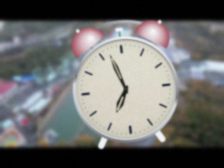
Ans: 6:57
